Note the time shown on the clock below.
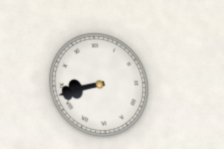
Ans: 8:43
